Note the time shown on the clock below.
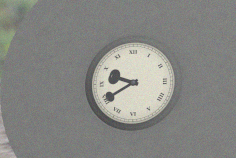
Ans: 9:40
